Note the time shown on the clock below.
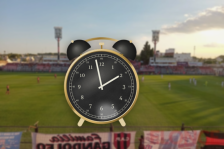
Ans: 1:58
